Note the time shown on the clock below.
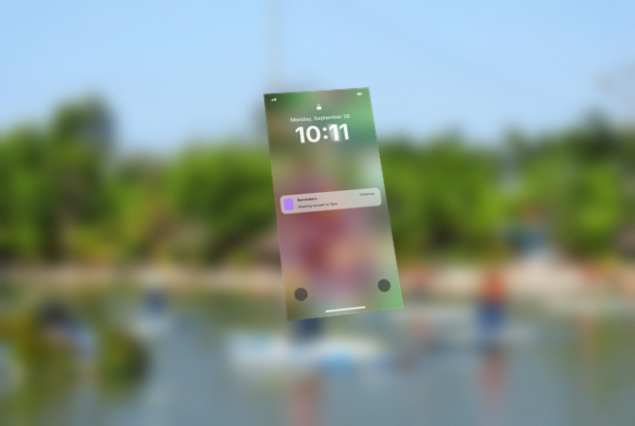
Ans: 10:11
